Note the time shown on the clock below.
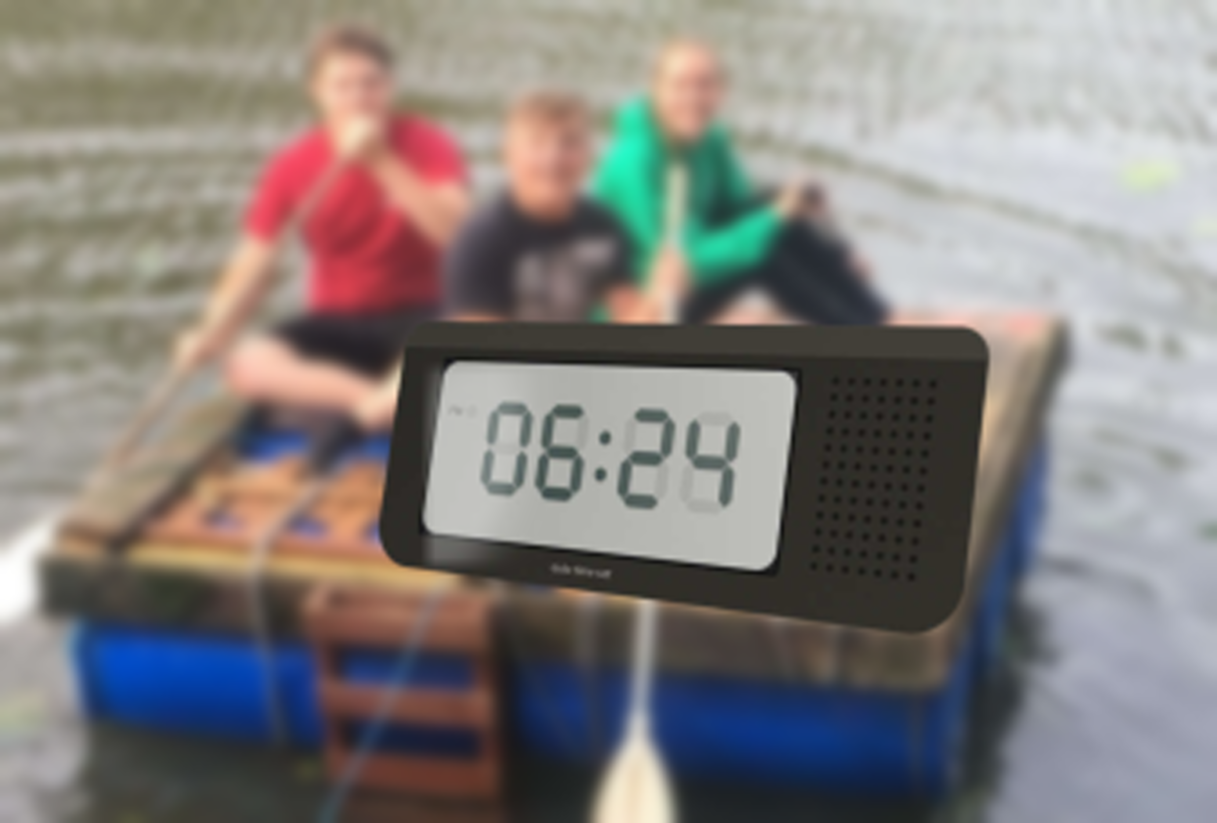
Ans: 6:24
